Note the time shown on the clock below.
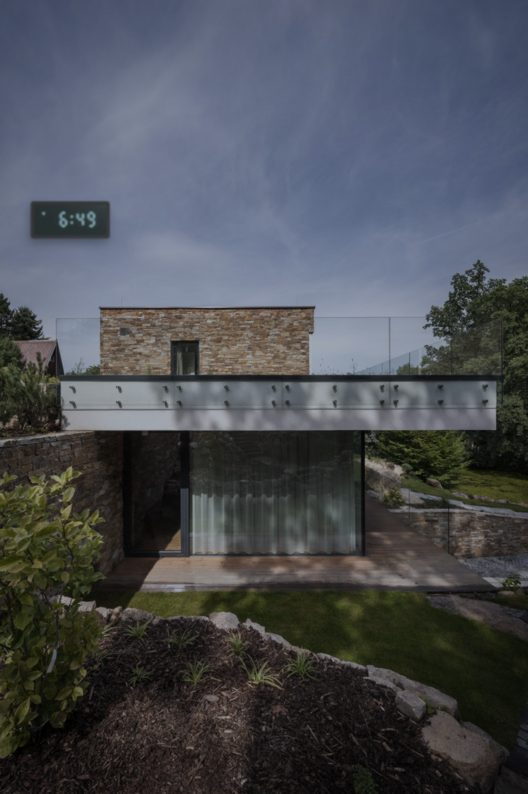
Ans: 6:49
